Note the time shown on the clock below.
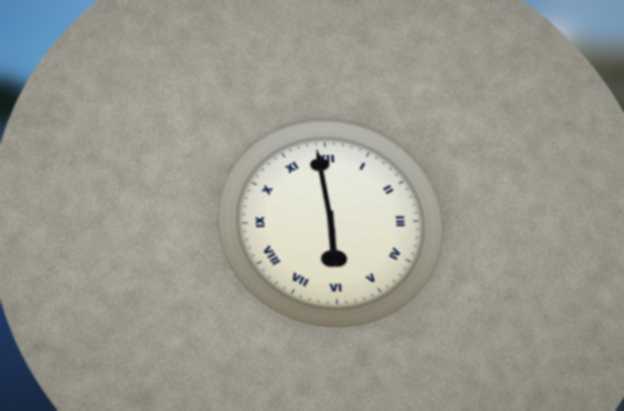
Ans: 5:59
